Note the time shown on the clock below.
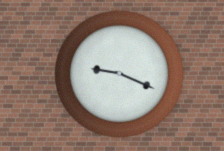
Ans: 9:19
